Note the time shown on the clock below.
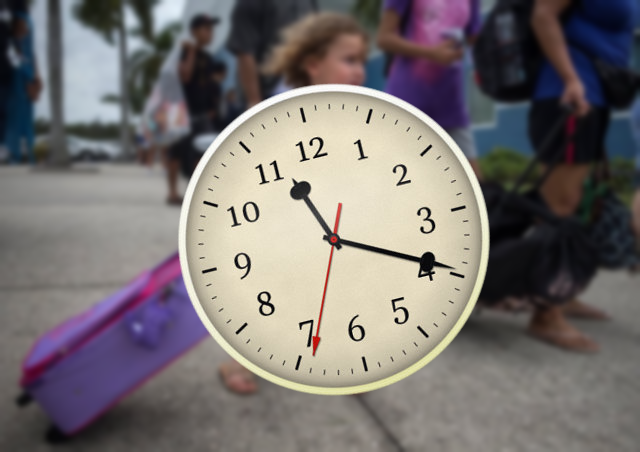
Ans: 11:19:34
